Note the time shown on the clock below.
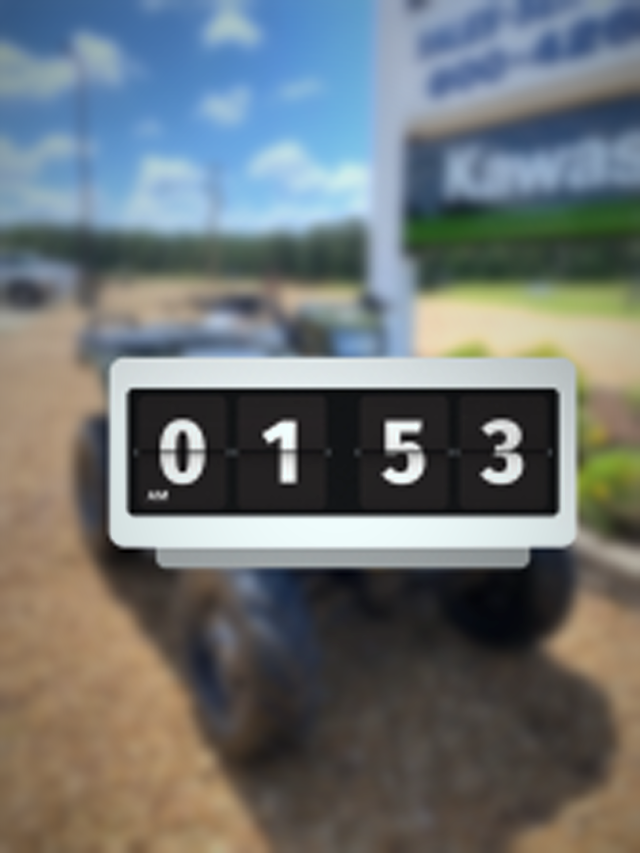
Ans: 1:53
